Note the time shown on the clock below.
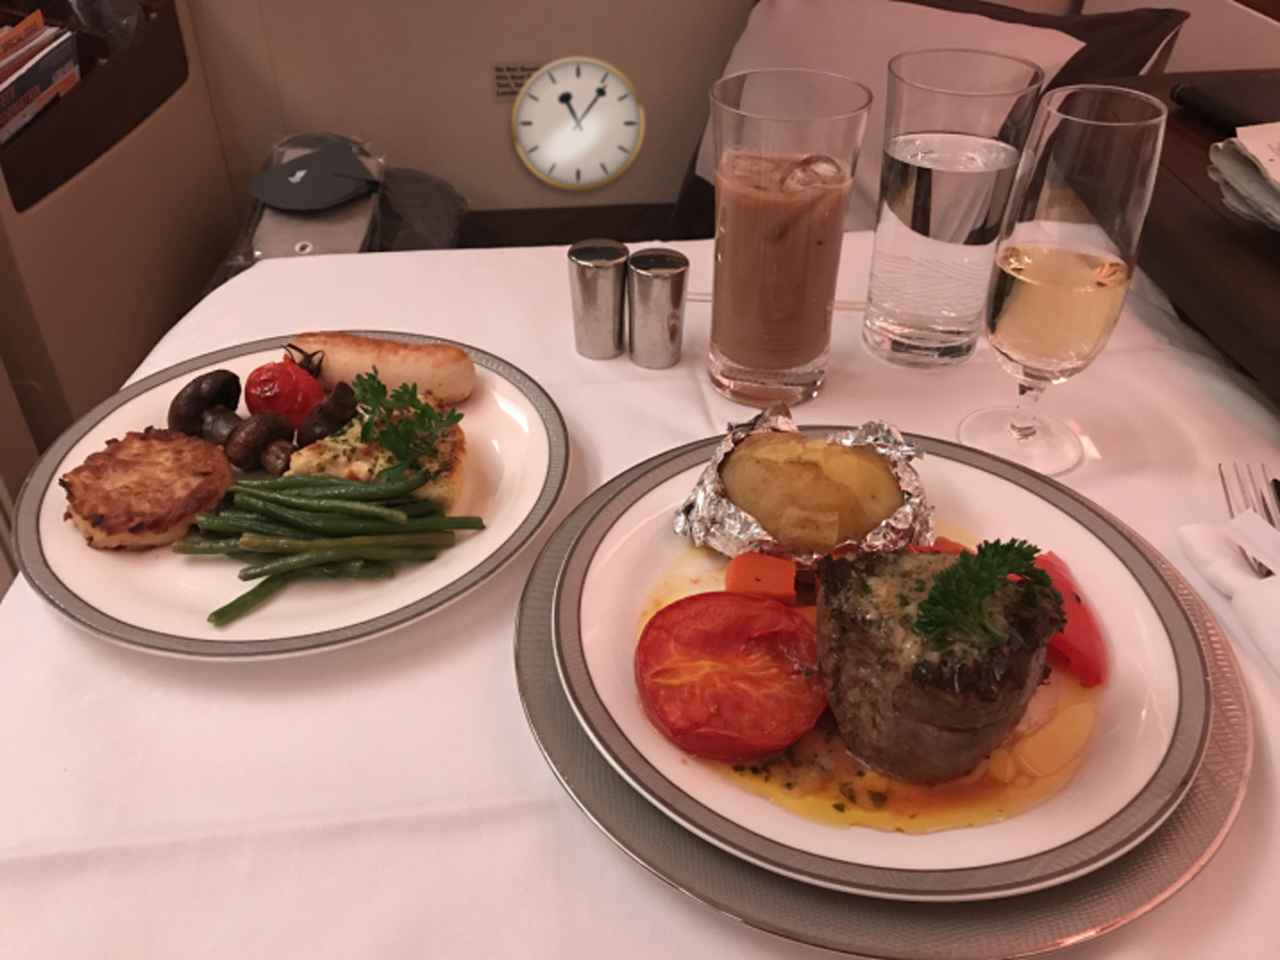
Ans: 11:06
